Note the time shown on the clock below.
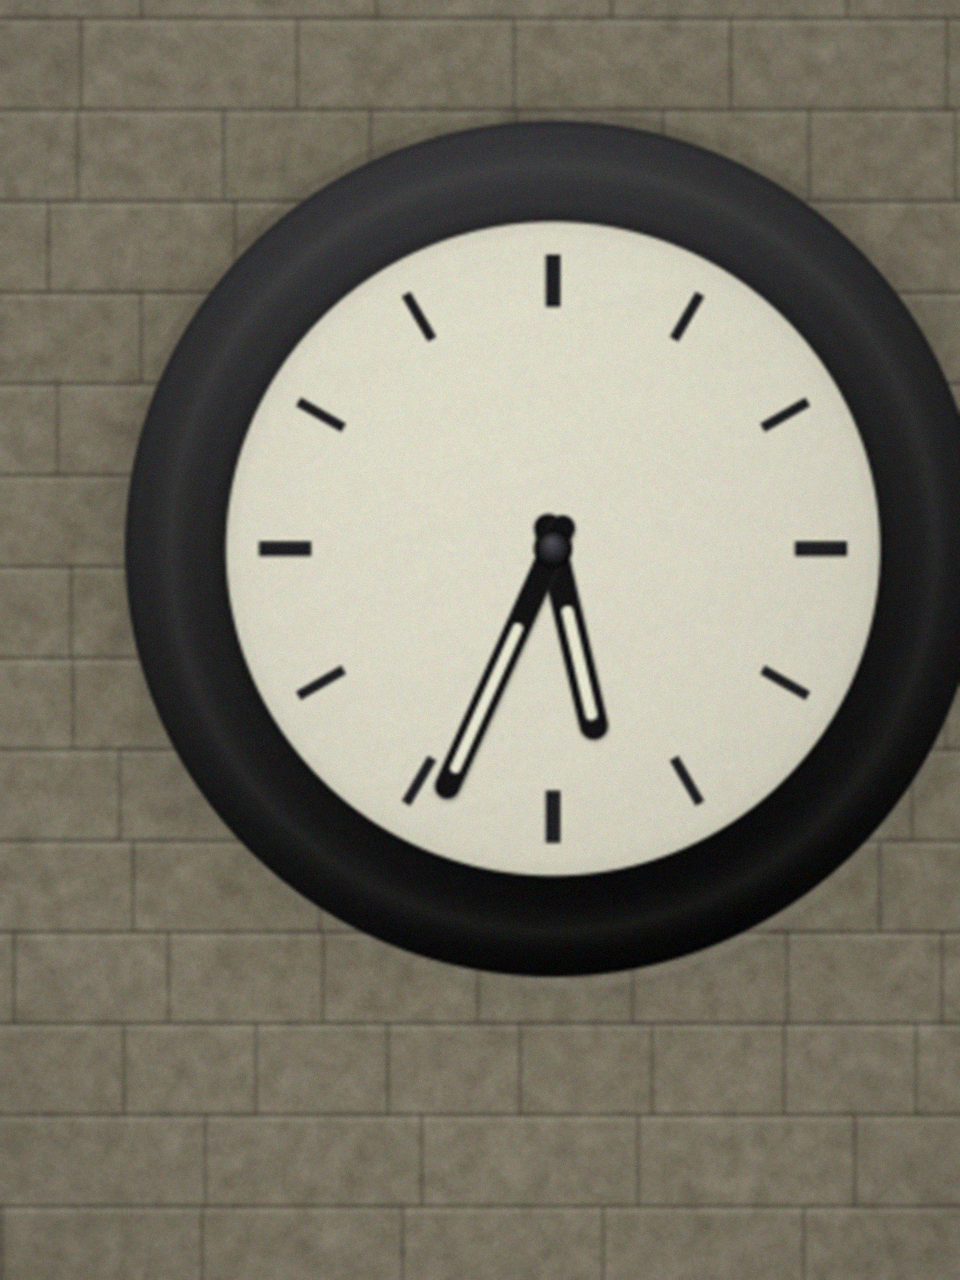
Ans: 5:34
